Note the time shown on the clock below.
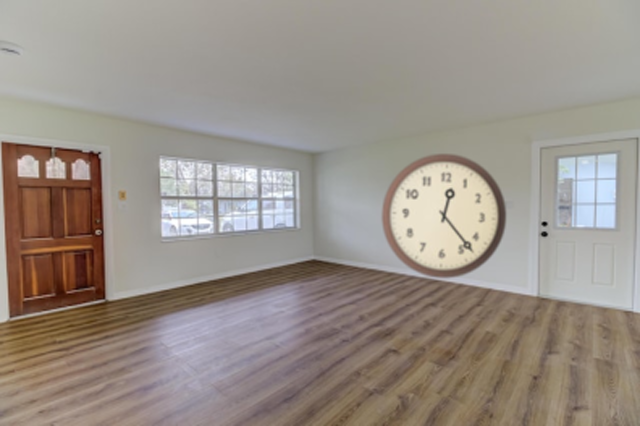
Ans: 12:23
